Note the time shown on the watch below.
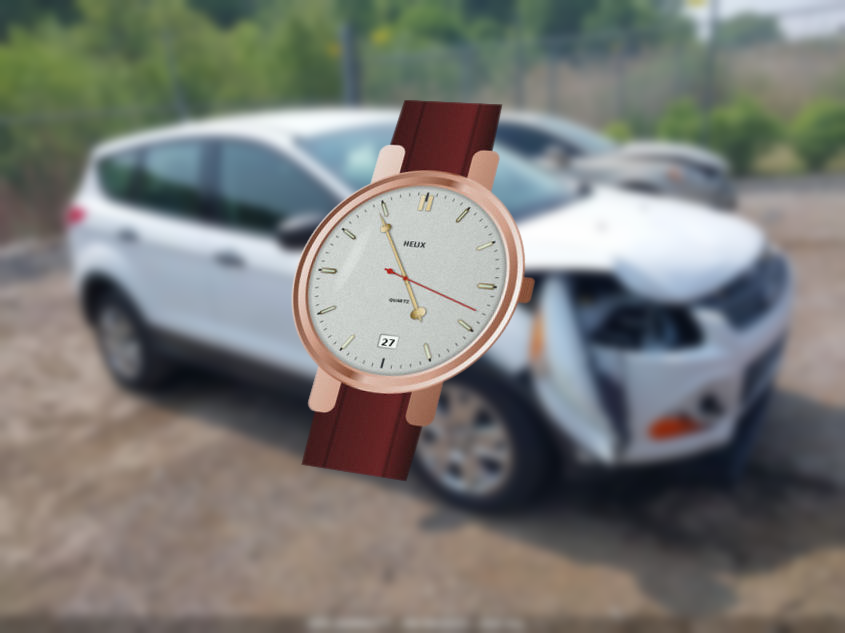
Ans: 4:54:18
